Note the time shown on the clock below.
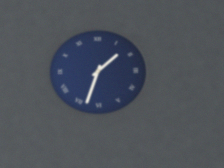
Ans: 1:33
